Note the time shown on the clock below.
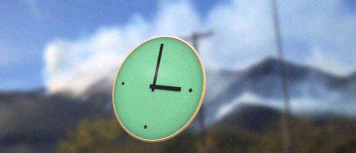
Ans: 3:00
